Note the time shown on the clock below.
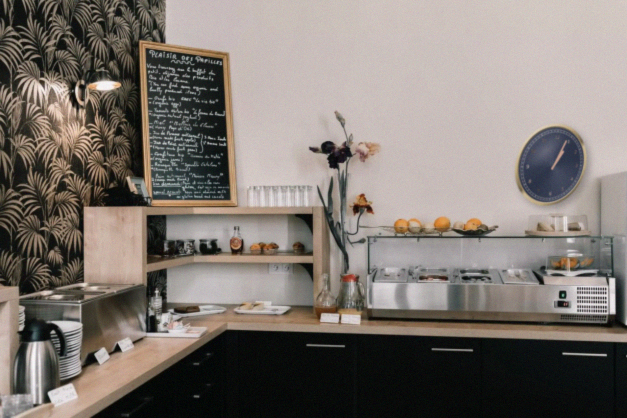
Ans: 1:04
